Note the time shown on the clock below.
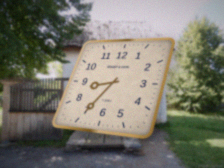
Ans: 8:35
